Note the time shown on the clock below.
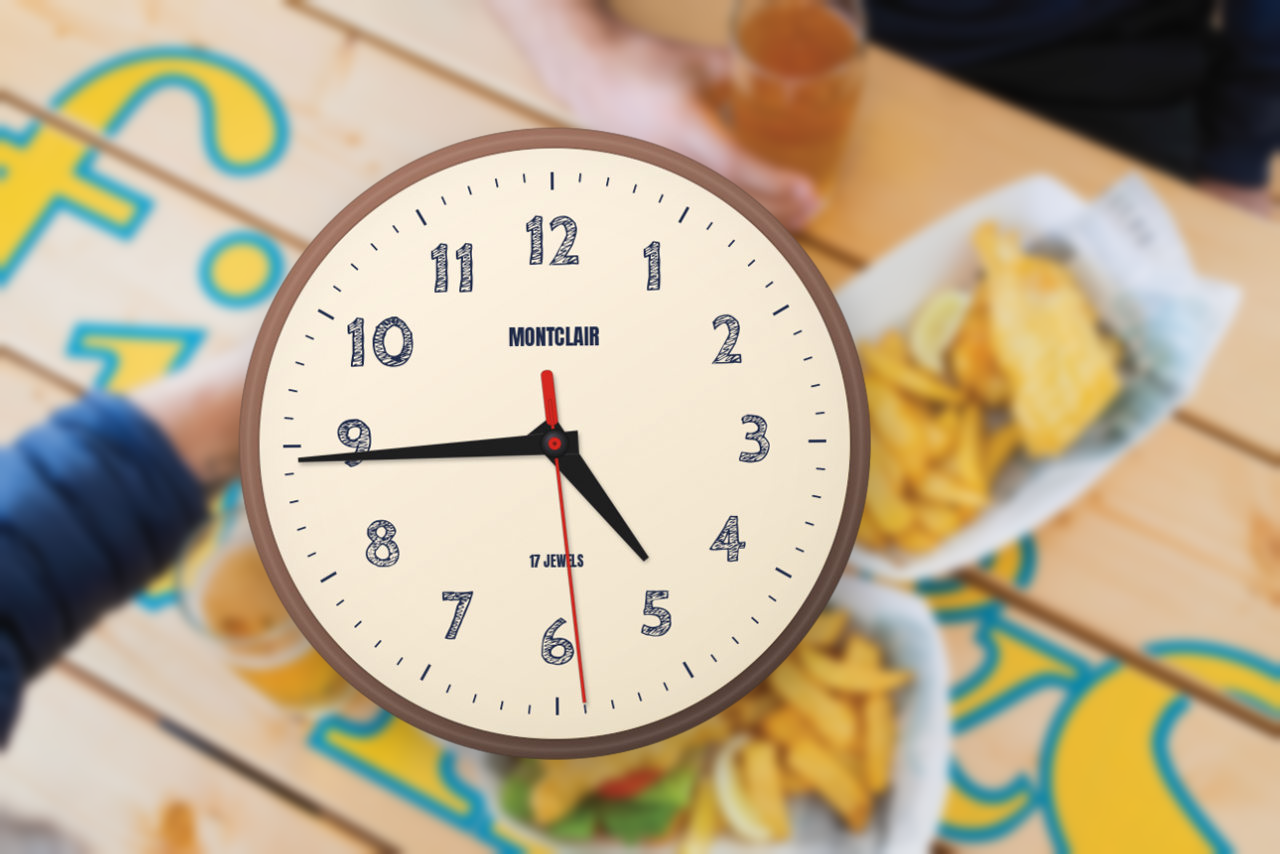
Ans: 4:44:29
